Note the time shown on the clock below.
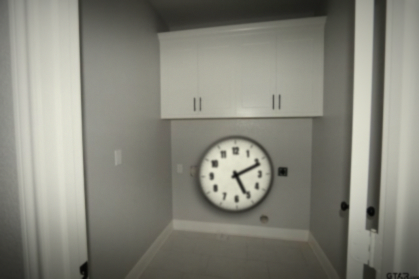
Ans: 5:11
